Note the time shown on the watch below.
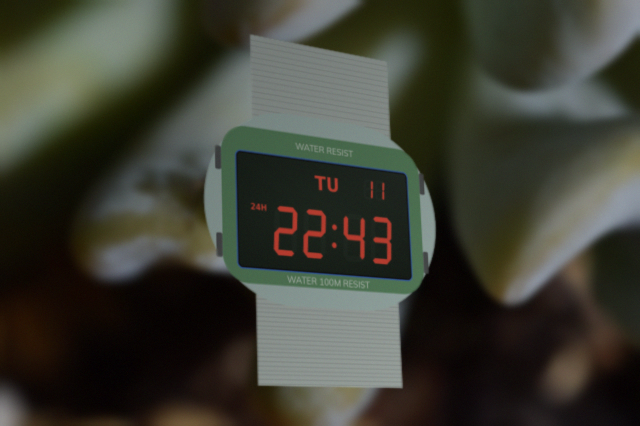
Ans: 22:43
